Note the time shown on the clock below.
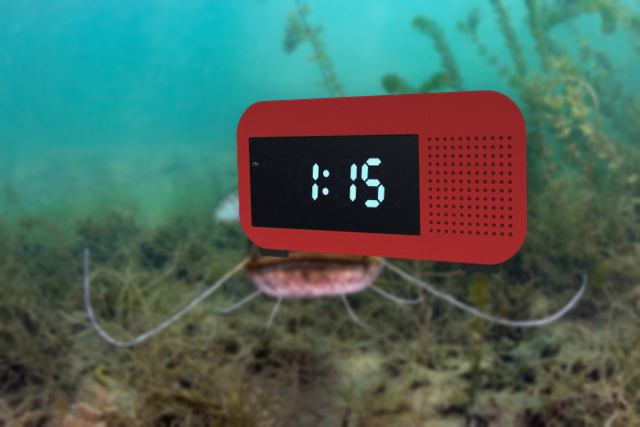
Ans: 1:15
